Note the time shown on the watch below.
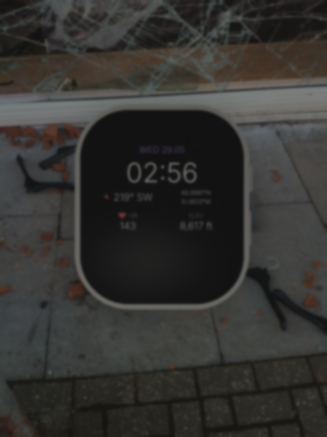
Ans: 2:56
